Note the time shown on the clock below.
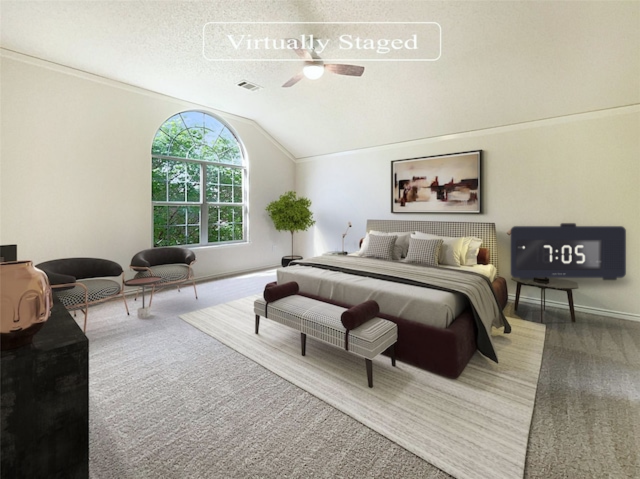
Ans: 7:05
